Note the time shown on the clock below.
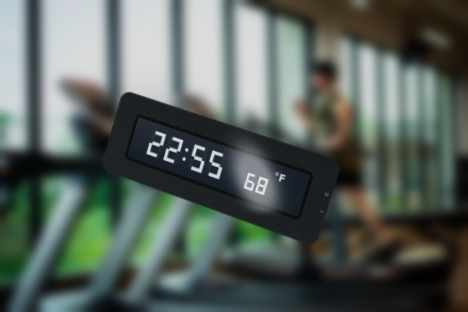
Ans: 22:55
